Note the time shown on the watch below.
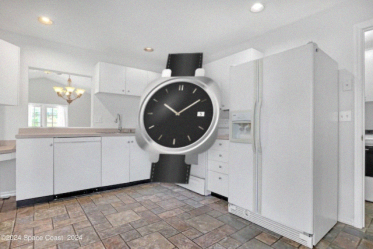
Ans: 10:09
